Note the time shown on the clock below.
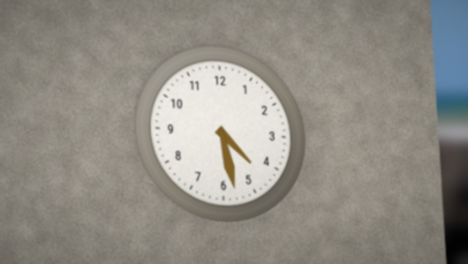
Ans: 4:28
